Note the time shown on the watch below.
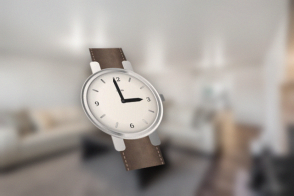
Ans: 2:59
